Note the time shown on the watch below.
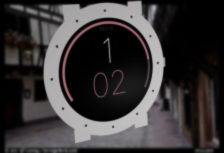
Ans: 1:02
